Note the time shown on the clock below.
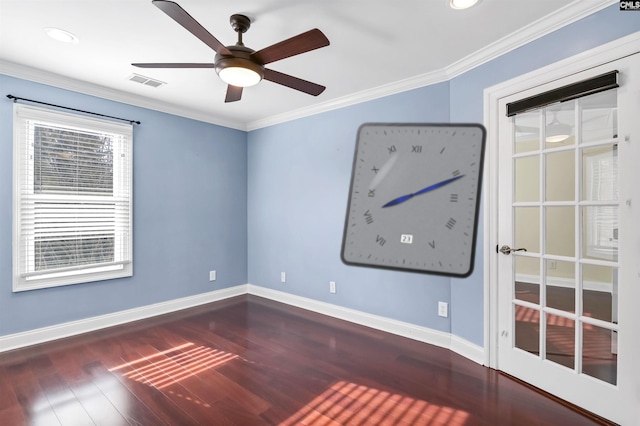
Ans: 8:11
